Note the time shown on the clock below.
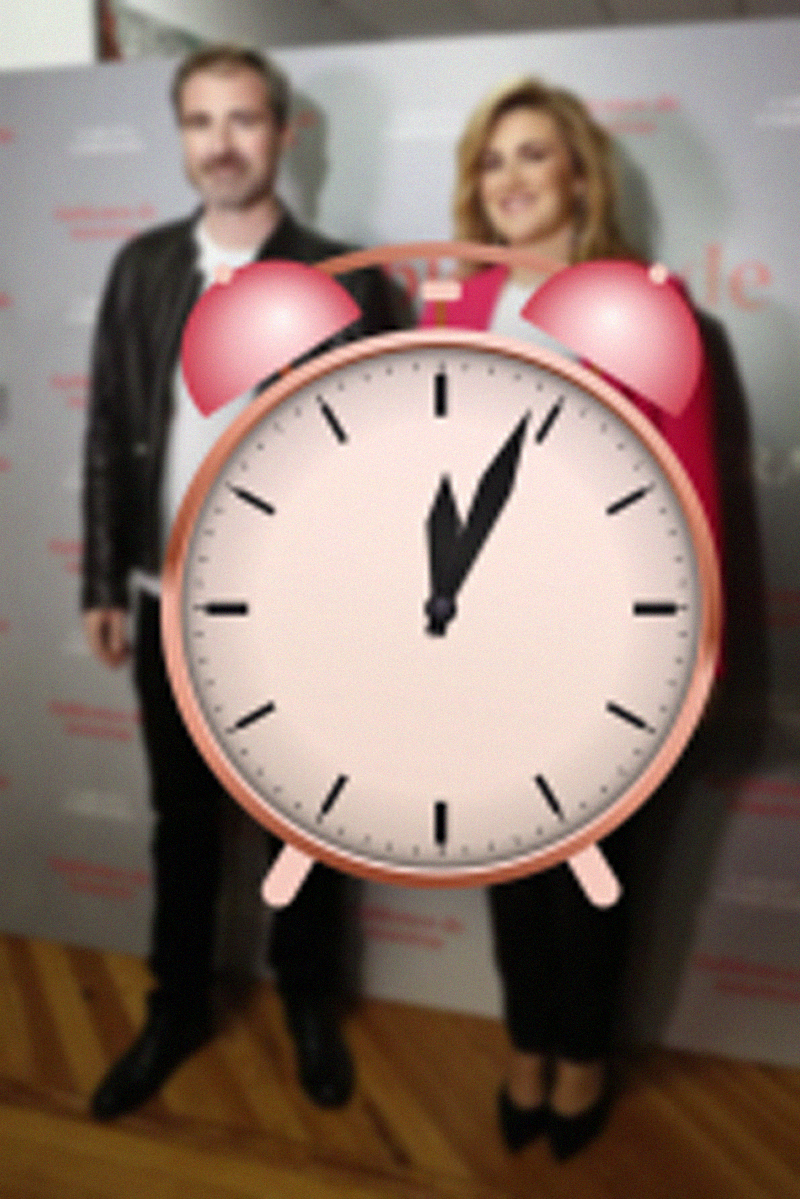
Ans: 12:04
